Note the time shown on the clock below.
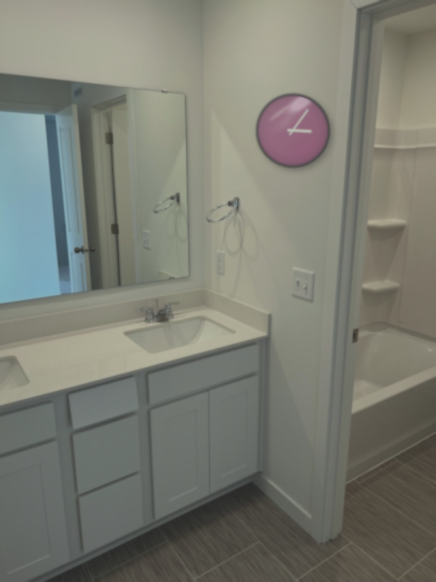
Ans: 3:06
